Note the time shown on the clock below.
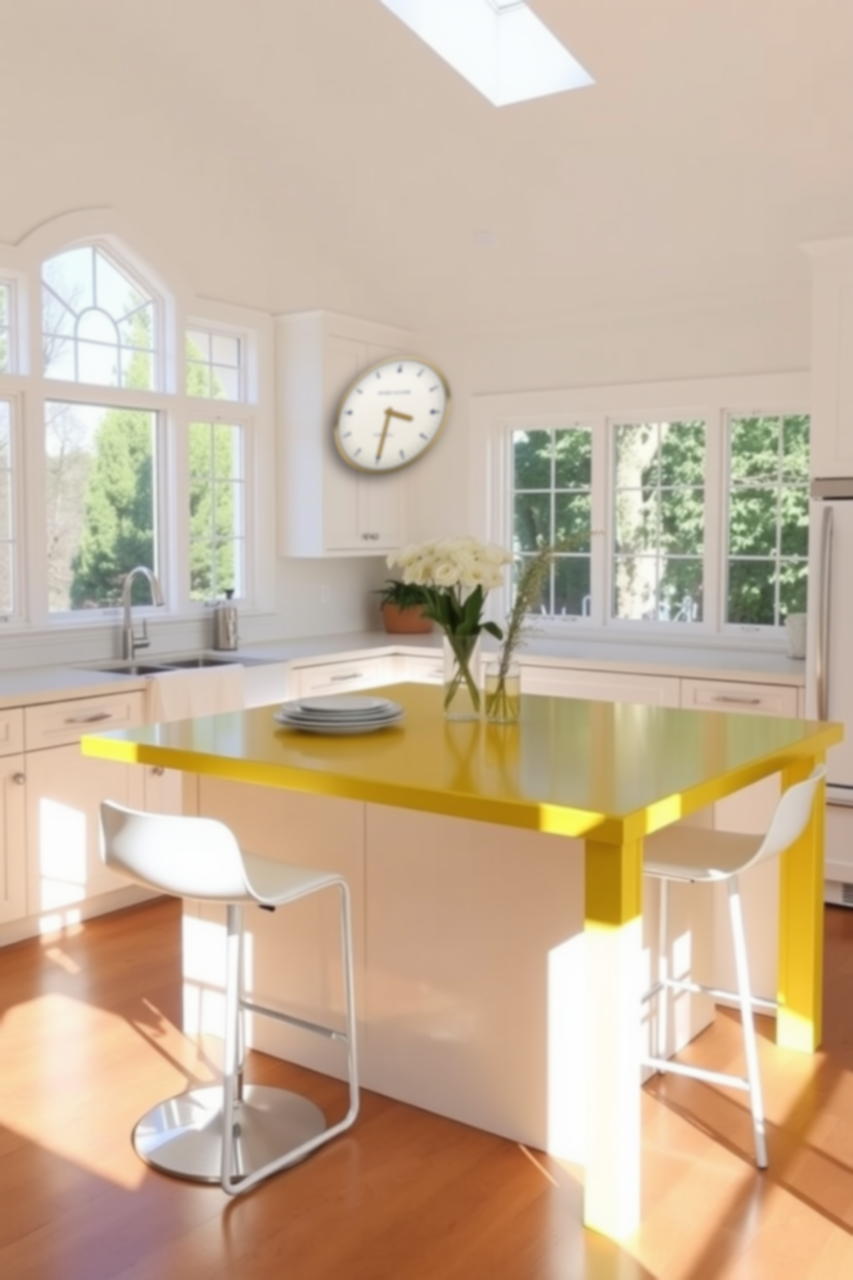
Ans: 3:30
